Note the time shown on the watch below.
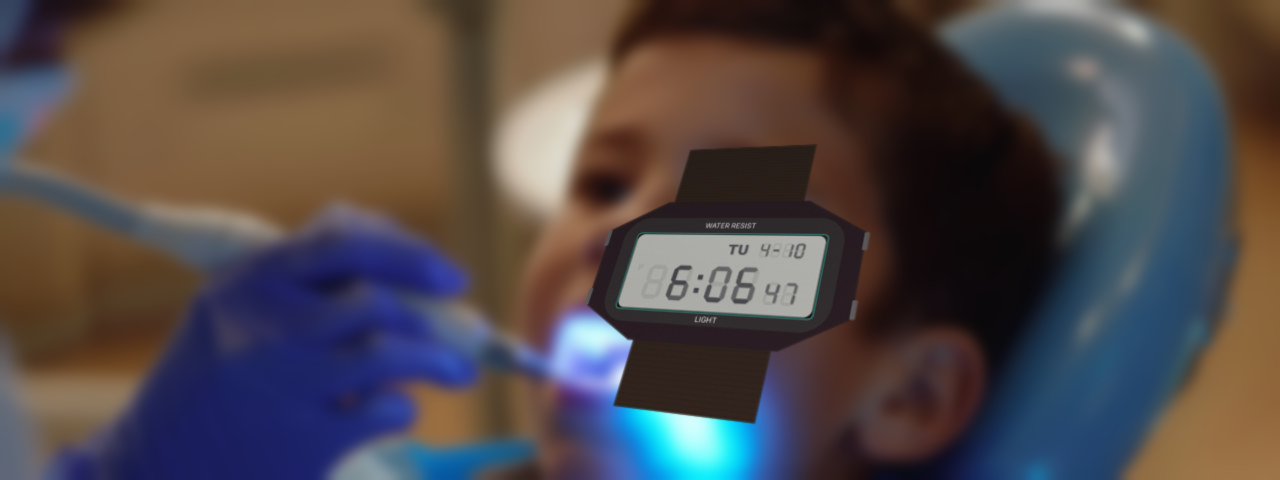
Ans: 6:06:47
